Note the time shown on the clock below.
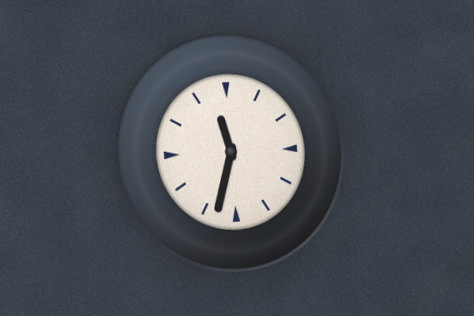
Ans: 11:33
